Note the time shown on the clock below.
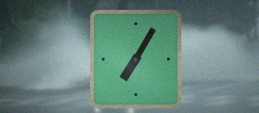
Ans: 7:05
